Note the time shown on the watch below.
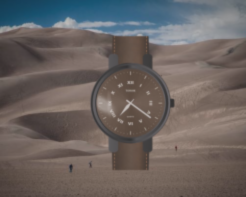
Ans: 7:21
